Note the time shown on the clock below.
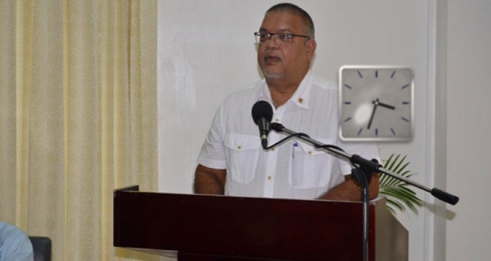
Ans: 3:33
